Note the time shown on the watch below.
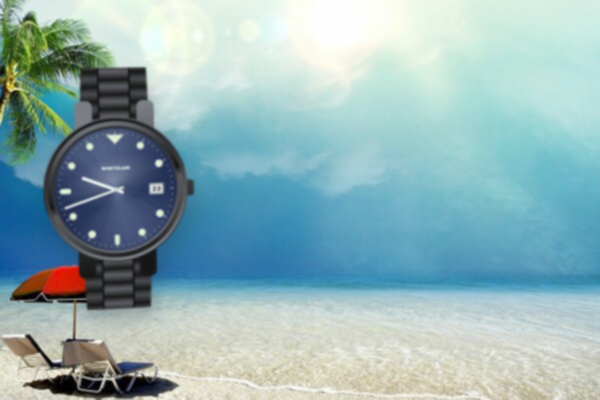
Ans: 9:42
